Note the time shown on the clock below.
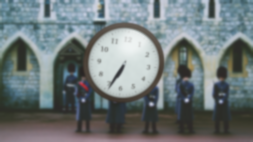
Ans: 6:34
